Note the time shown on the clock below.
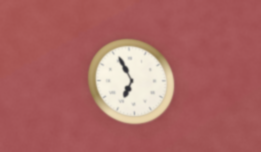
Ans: 6:56
